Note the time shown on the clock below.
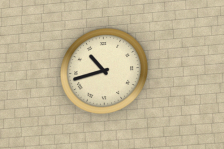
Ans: 10:43
